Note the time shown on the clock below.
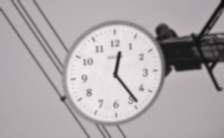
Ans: 12:24
